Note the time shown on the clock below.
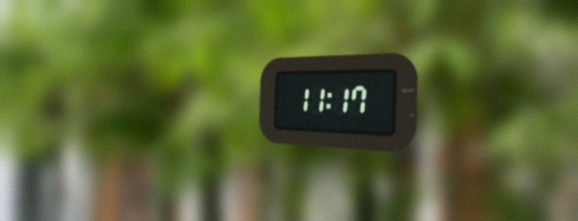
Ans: 11:17
